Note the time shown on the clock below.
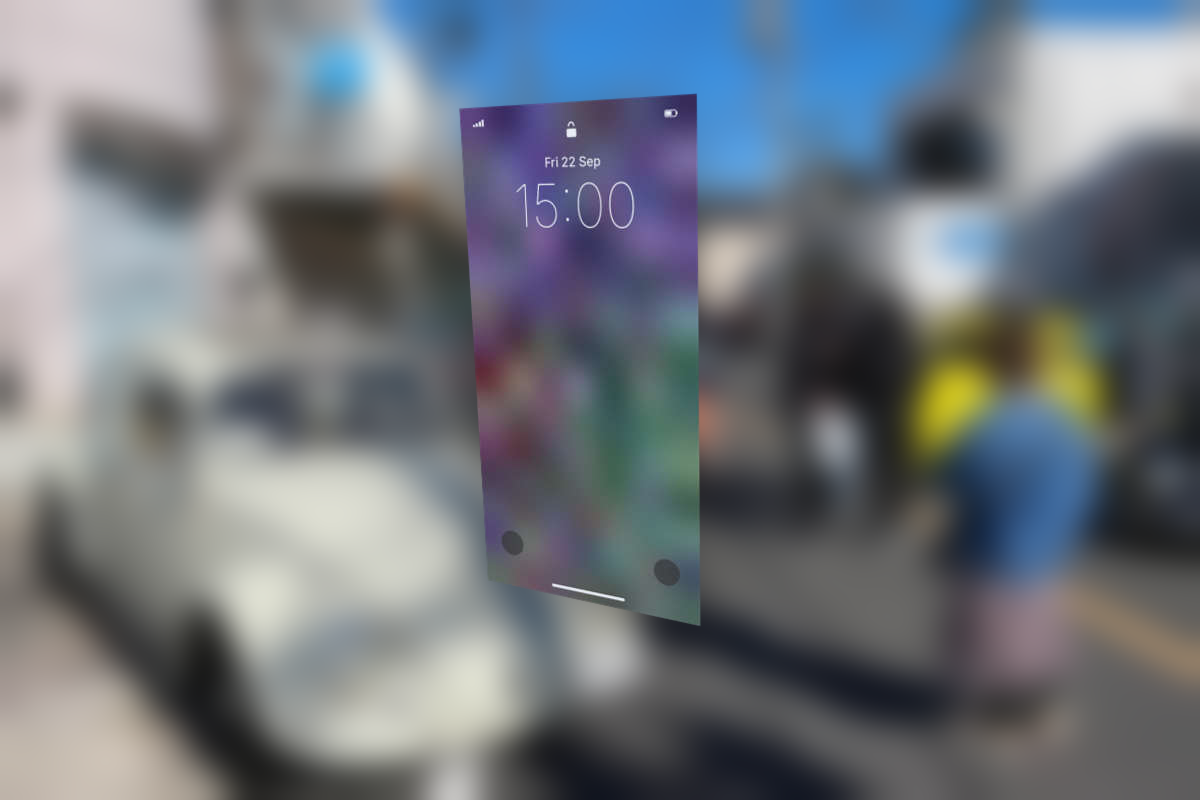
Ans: 15:00
